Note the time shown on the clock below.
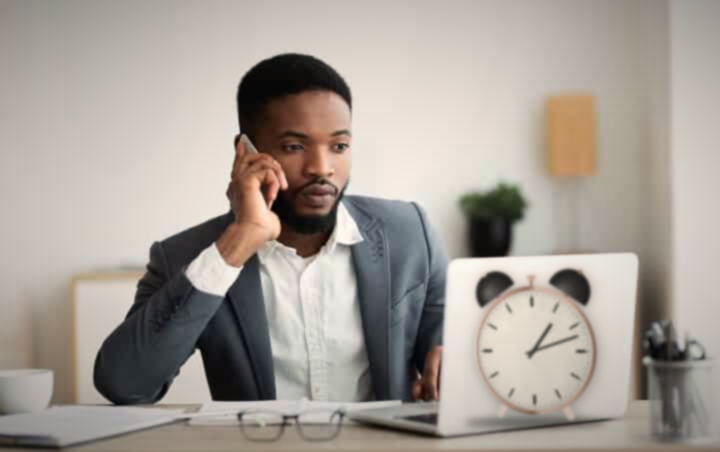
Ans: 1:12
